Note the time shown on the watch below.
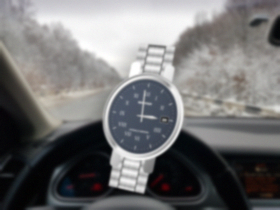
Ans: 2:59
